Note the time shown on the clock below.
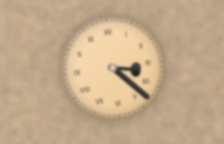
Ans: 3:23
